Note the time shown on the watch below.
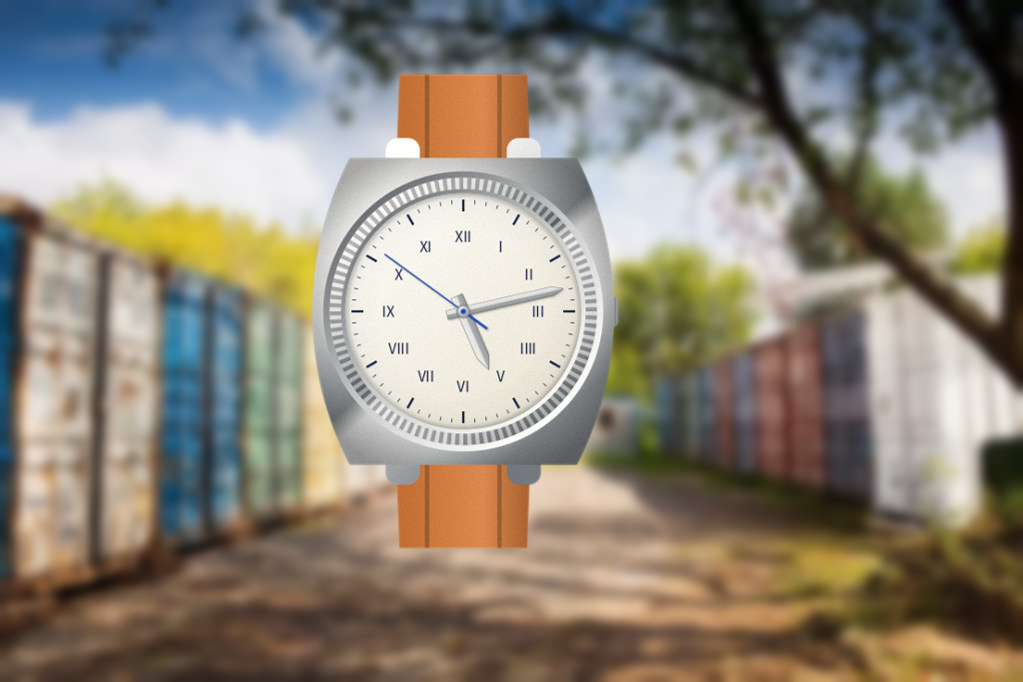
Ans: 5:12:51
